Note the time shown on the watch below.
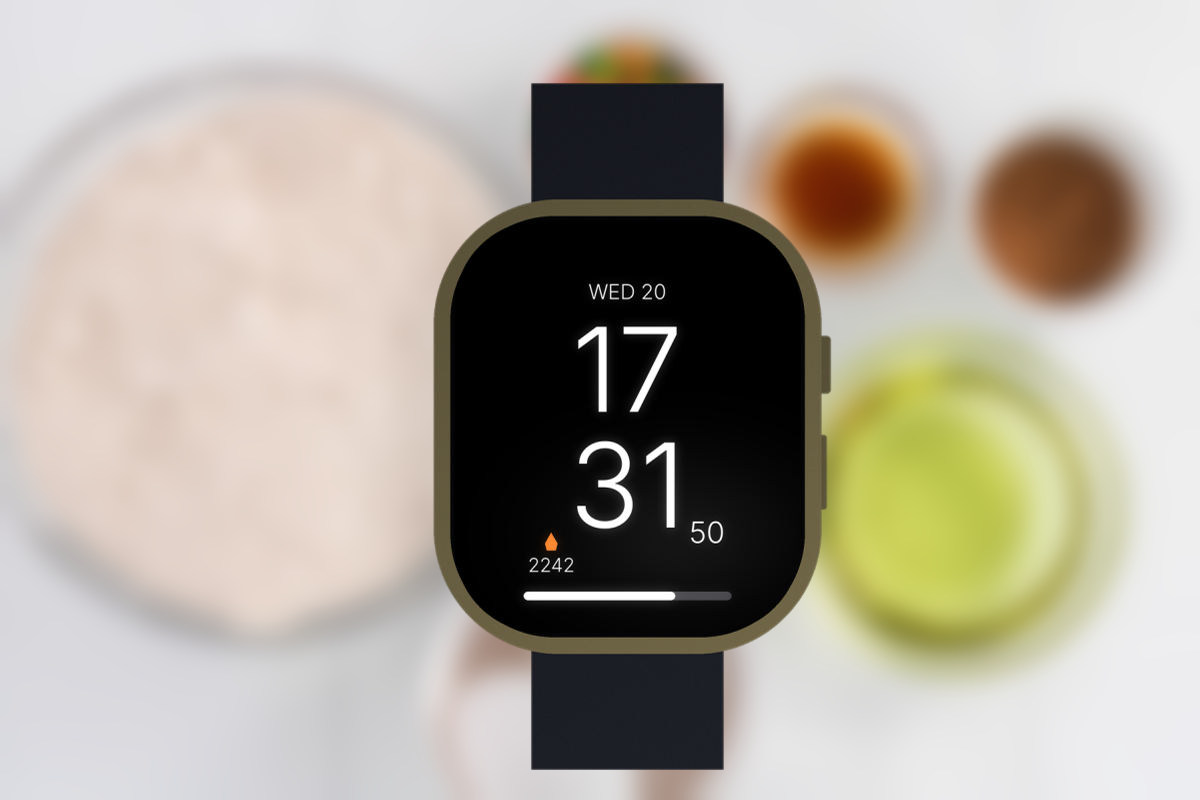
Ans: 17:31:50
